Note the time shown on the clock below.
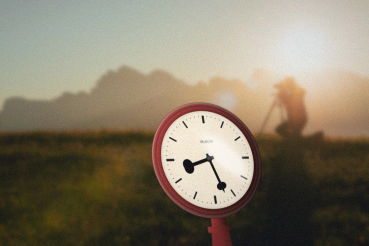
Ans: 8:27
